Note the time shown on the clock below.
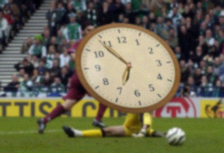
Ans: 6:54
